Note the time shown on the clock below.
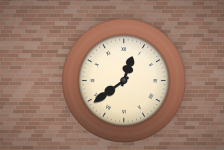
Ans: 12:39
